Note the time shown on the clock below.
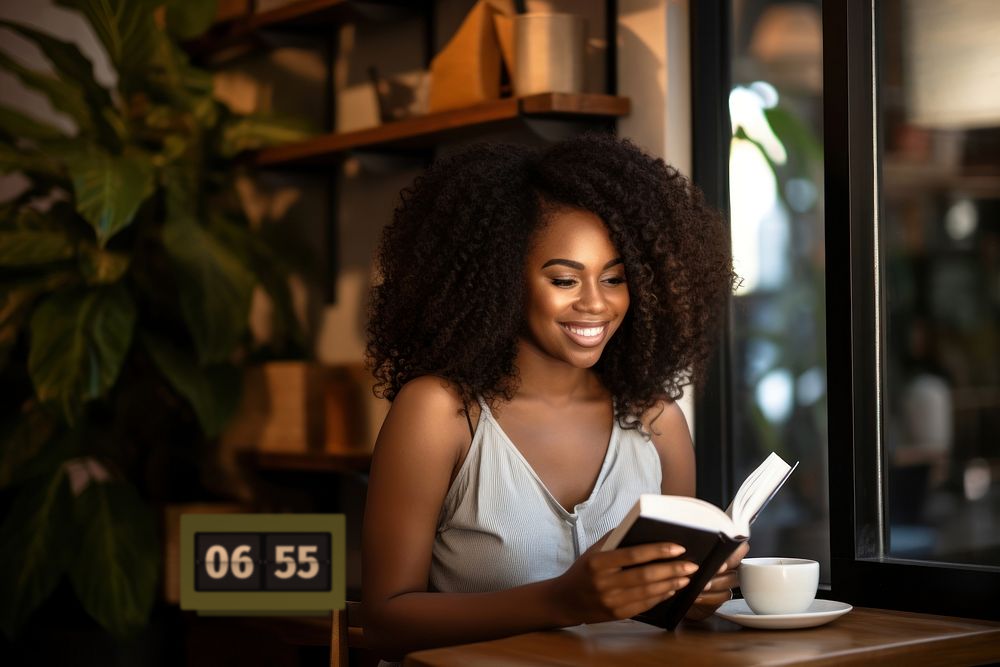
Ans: 6:55
